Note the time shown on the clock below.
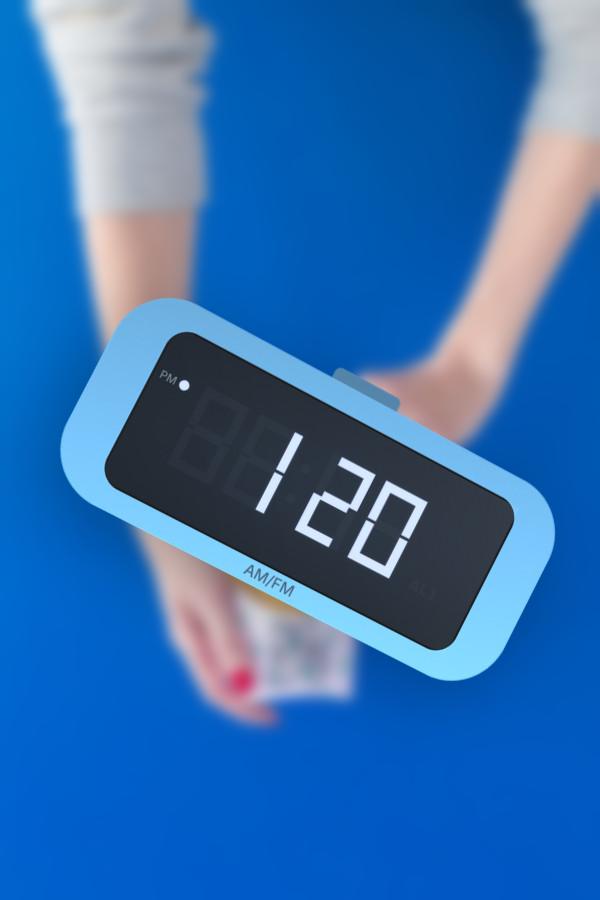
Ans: 1:20
